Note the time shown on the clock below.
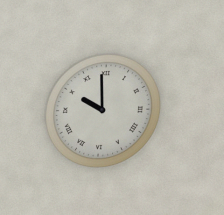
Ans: 9:59
